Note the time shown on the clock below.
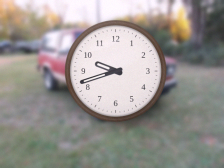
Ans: 9:42
